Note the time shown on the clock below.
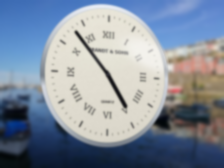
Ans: 4:53
